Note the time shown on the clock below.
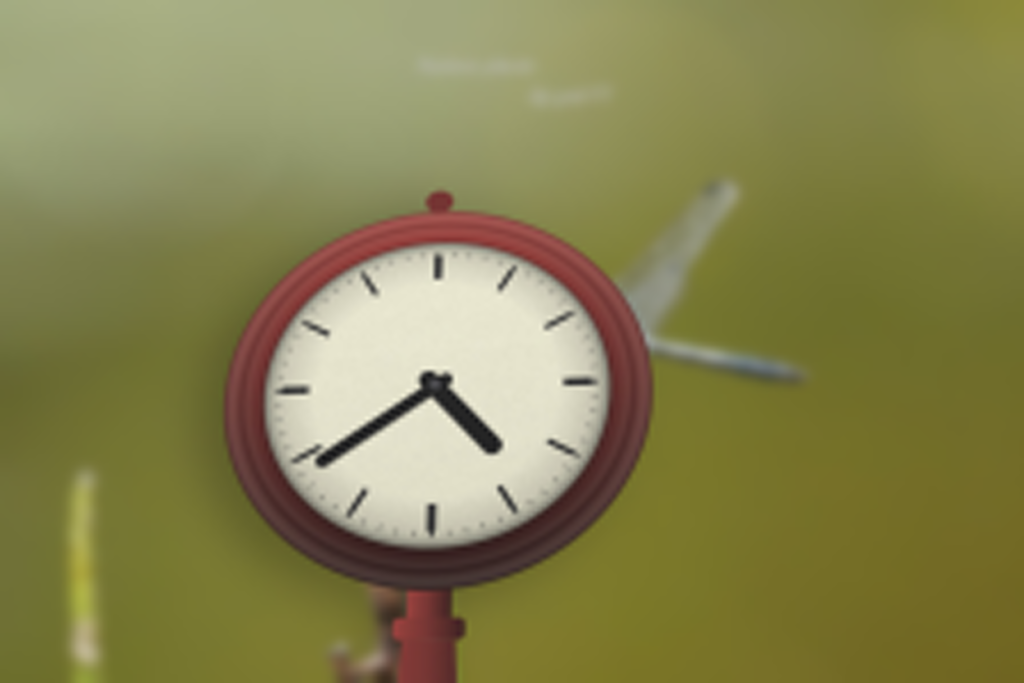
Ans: 4:39
